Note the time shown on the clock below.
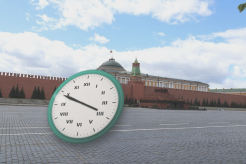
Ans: 3:49
